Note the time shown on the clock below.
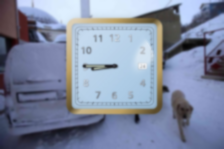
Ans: 8:45
